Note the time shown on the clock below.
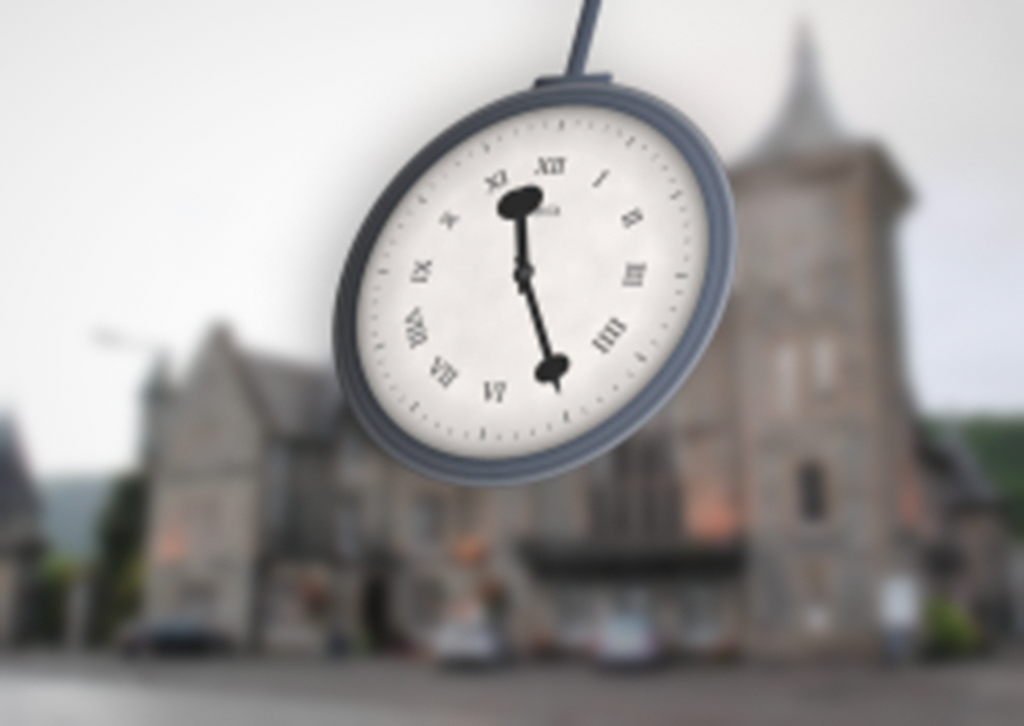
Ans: 11:25
